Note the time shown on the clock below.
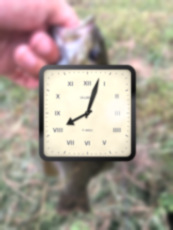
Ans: 8:03
